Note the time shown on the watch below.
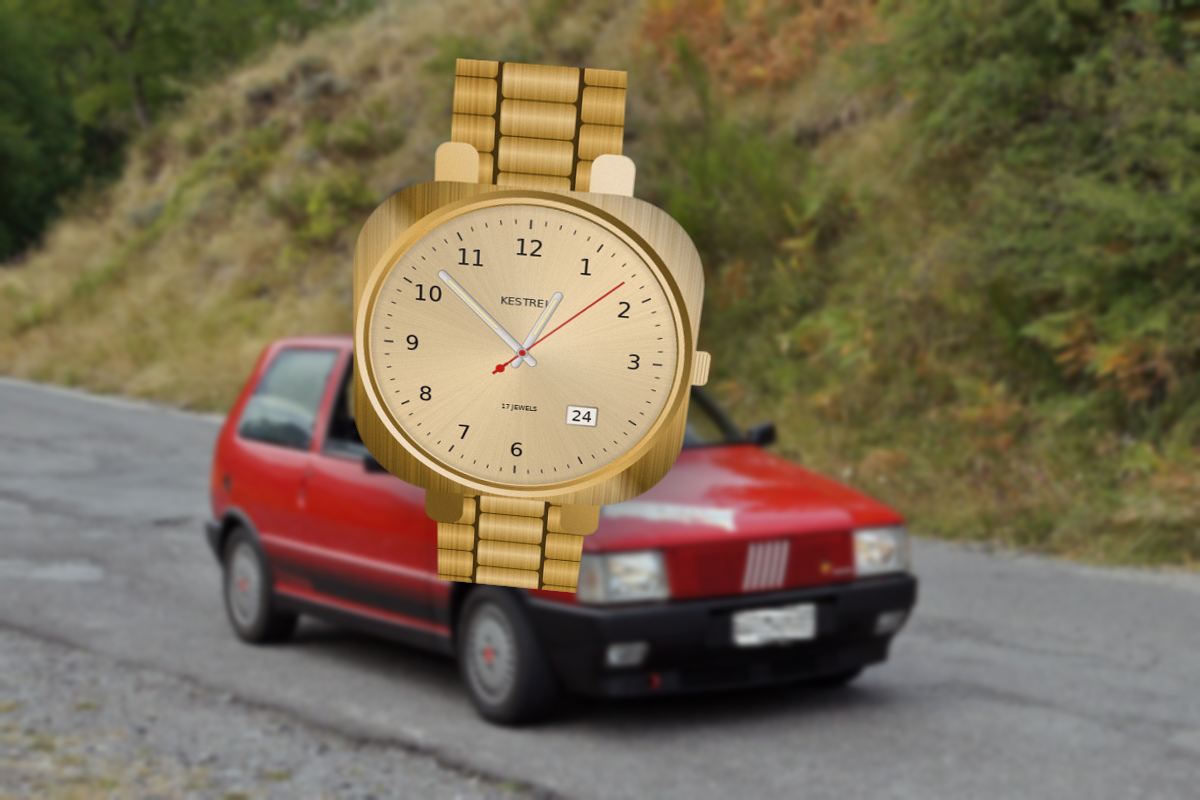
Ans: 12:52:08
